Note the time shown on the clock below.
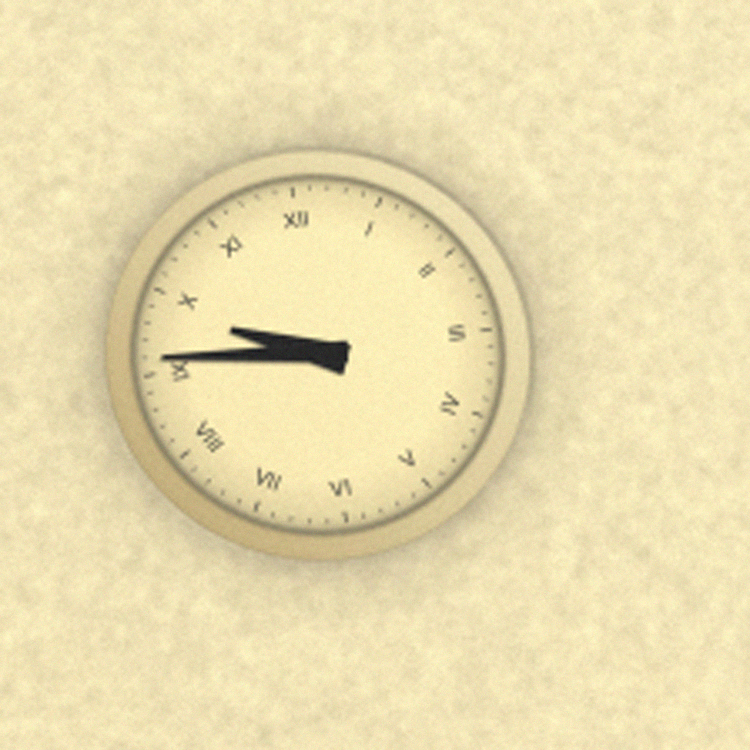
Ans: 9:46
